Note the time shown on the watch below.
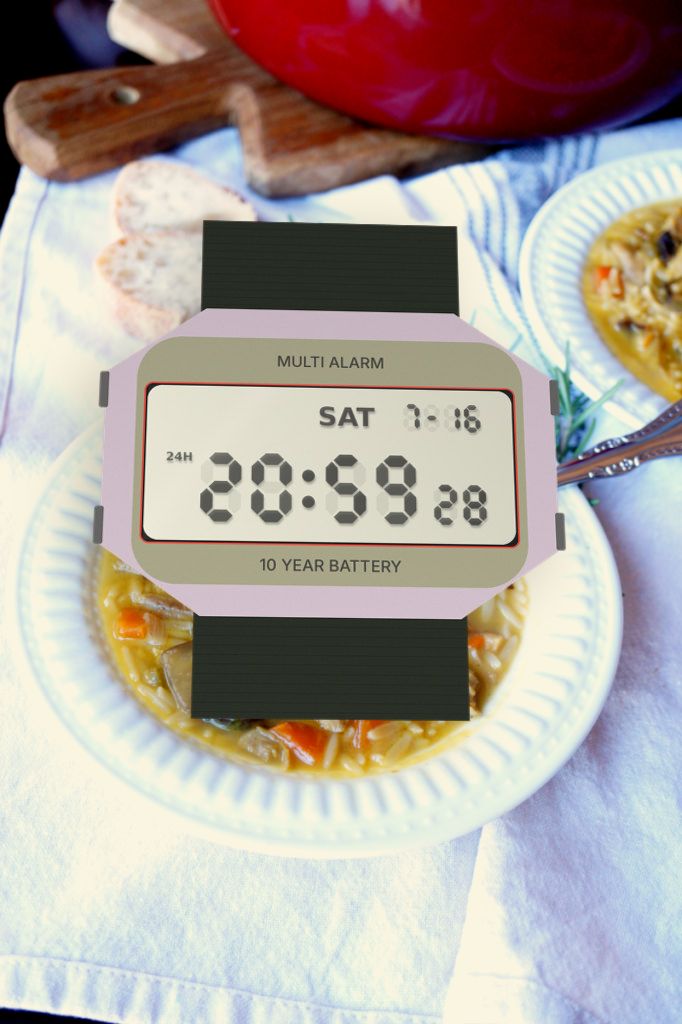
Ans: 20:59:28
